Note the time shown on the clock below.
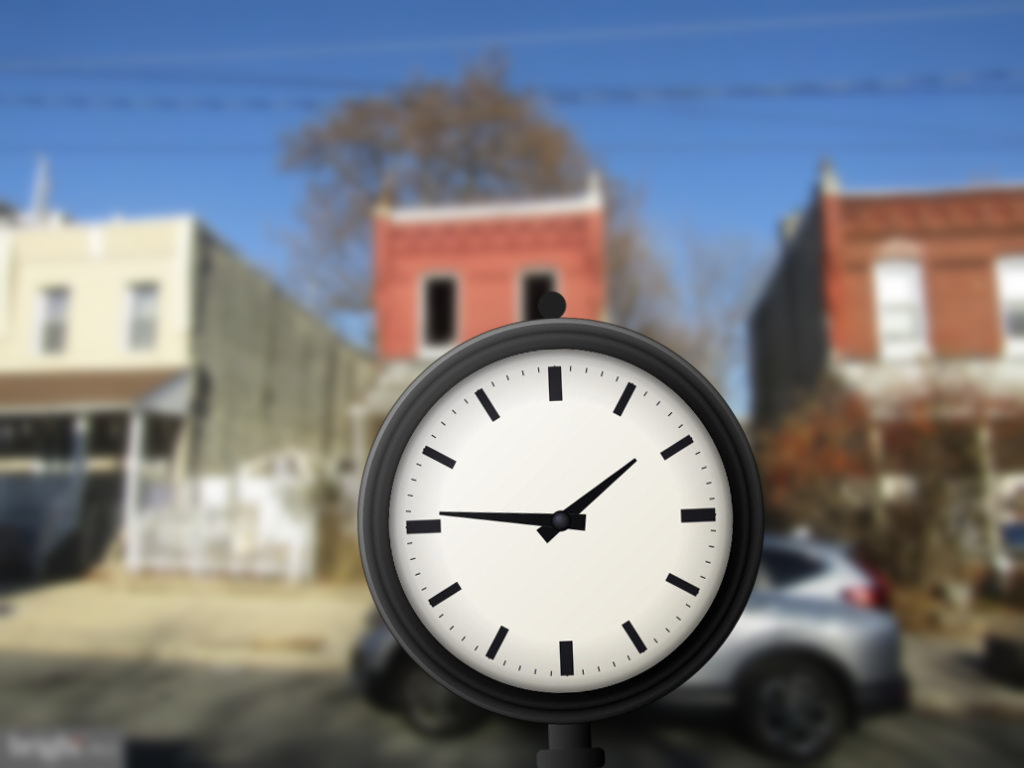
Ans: 1:46
